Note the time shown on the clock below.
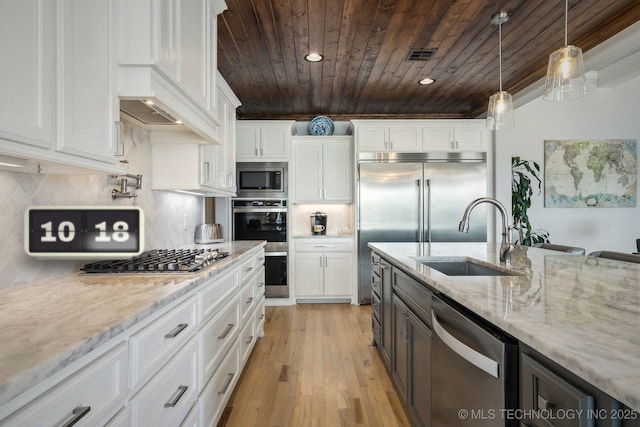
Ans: 10:18
